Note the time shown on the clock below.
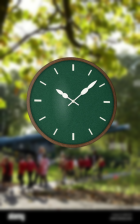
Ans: 10:08
